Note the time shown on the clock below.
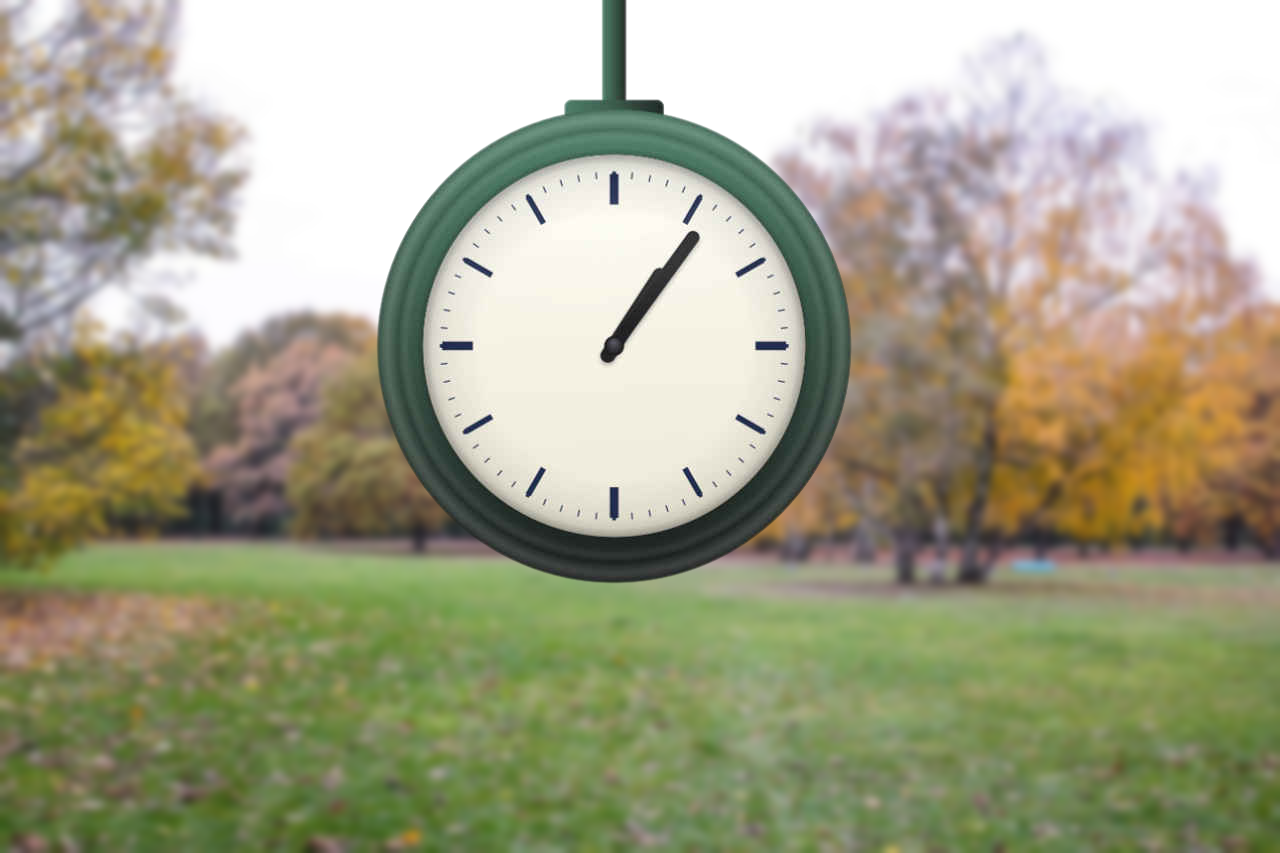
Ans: 1:06
